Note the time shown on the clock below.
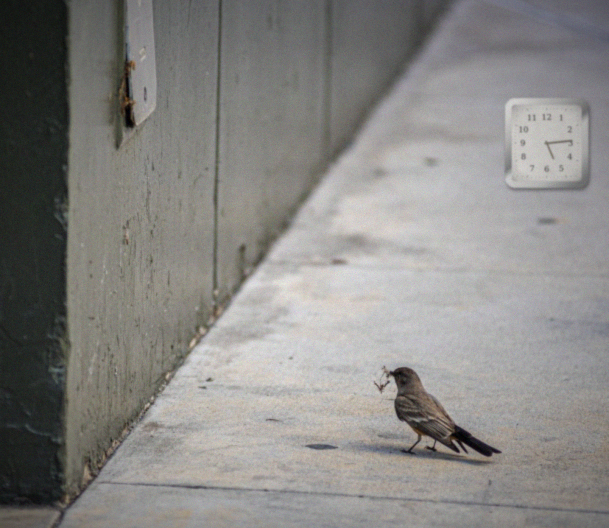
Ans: 5:14
